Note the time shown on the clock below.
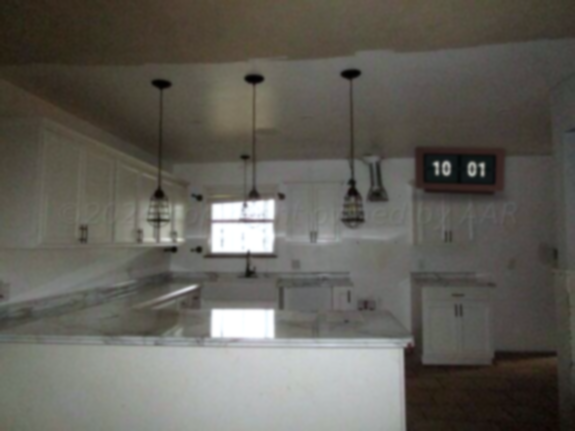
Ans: 10:01
